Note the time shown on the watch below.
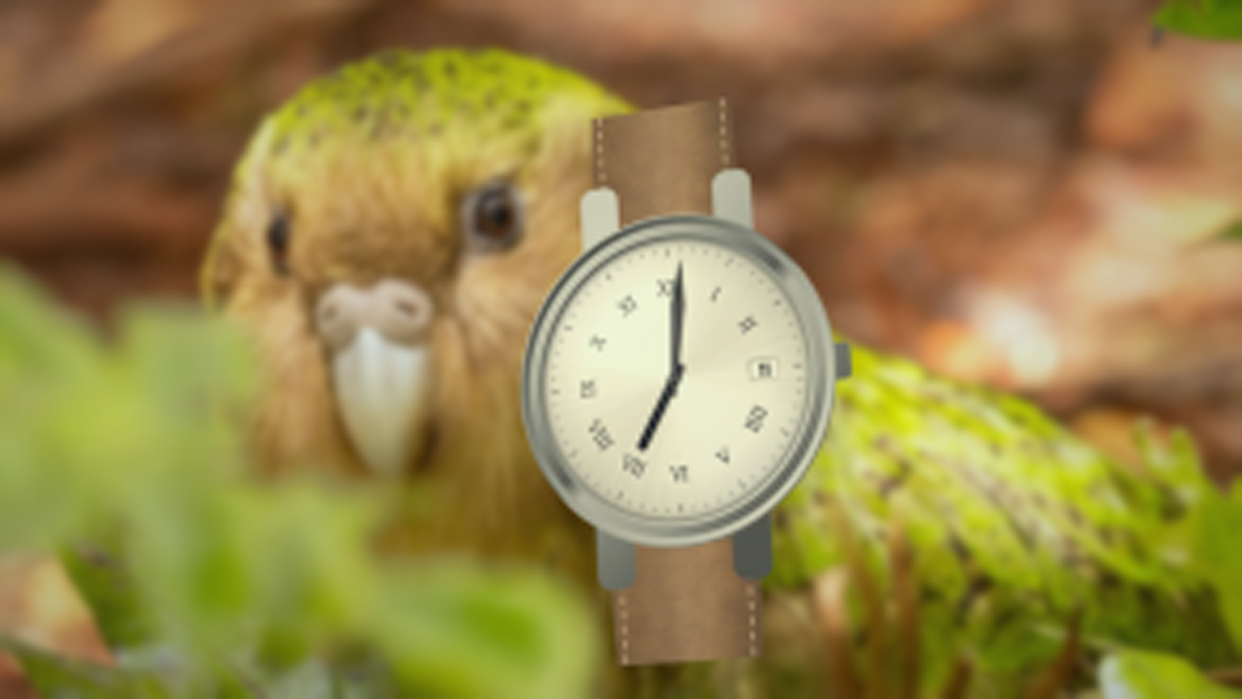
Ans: 7:01
